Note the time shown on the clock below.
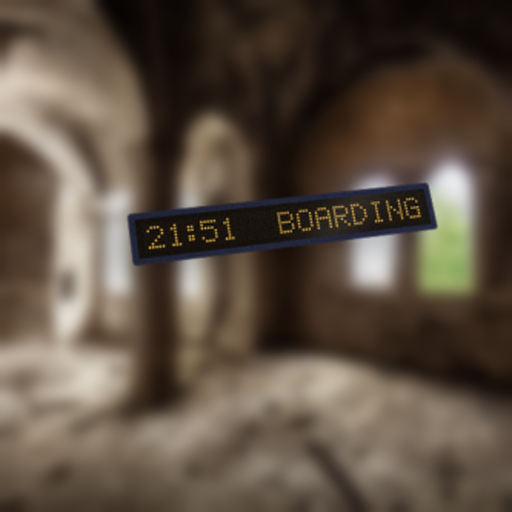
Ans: 21:51
